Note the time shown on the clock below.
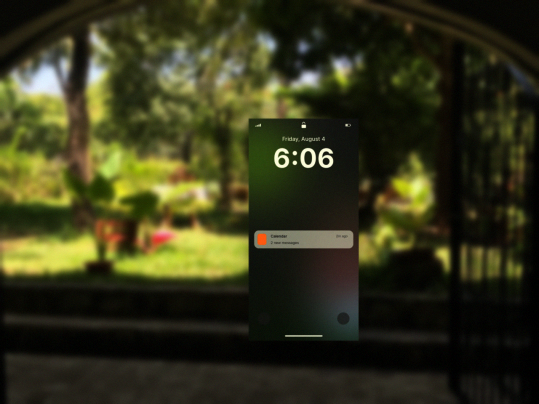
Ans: 6:06
